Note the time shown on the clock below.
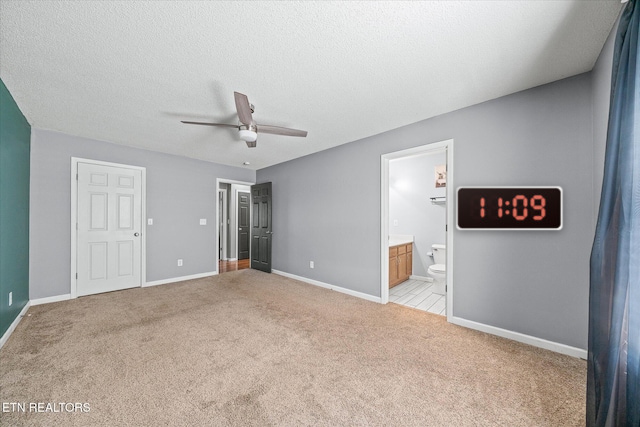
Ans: 11:09
